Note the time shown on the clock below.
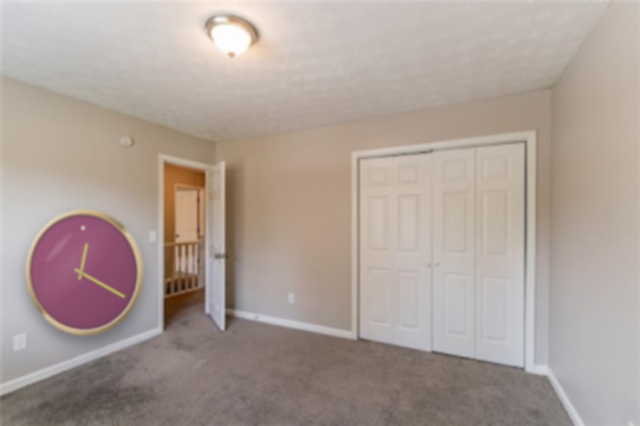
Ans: 12:19
